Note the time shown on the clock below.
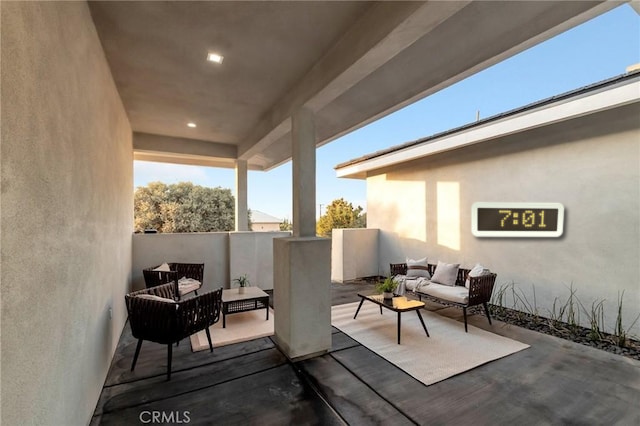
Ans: 7:01
